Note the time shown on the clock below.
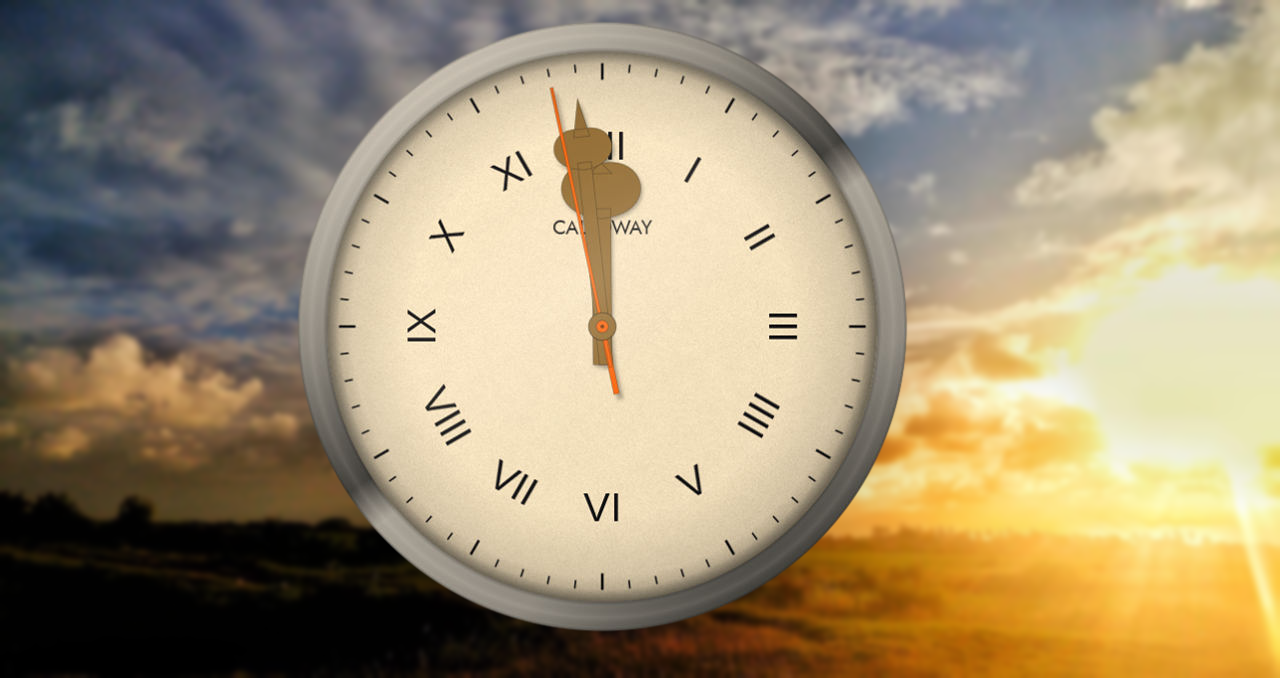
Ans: 11:58:58
